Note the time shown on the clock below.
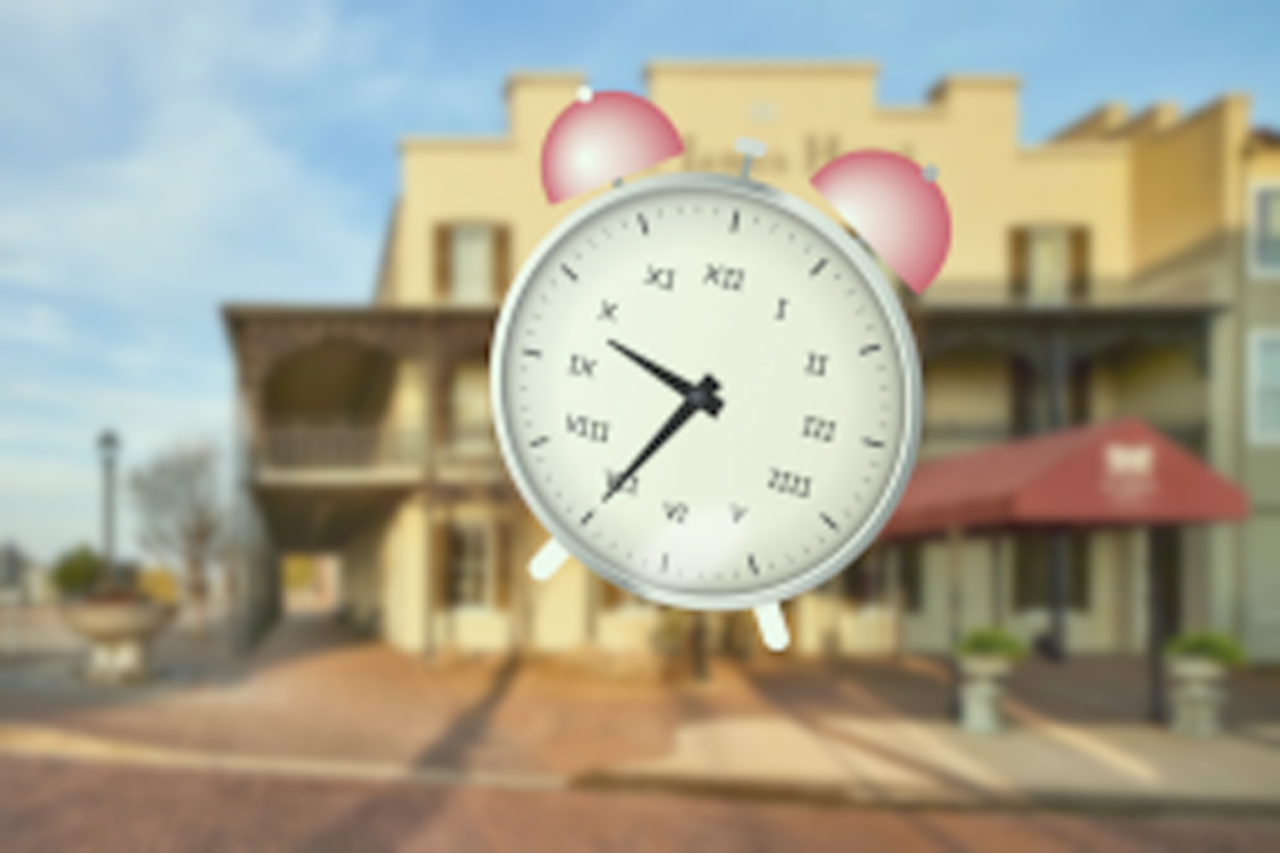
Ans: 9:35
